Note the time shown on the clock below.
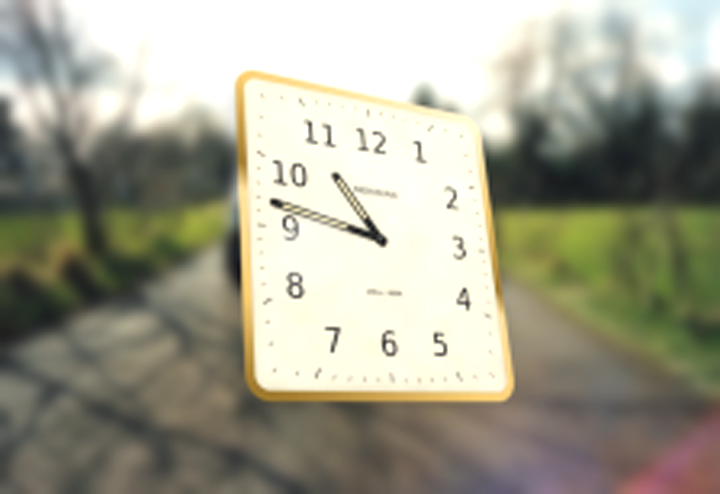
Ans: 10:47
